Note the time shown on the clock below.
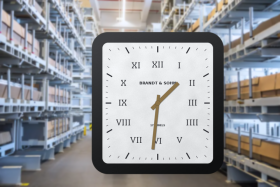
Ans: 1:31
